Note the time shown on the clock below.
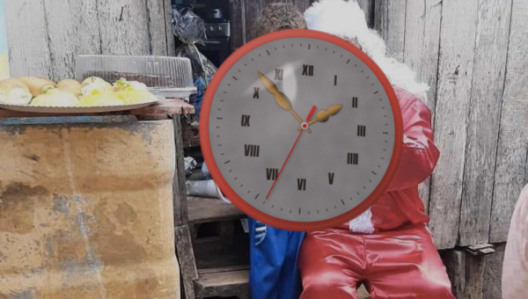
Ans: 1:52:34
